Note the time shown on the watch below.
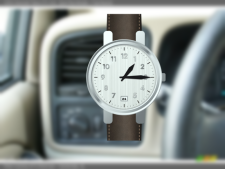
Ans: 1:15
